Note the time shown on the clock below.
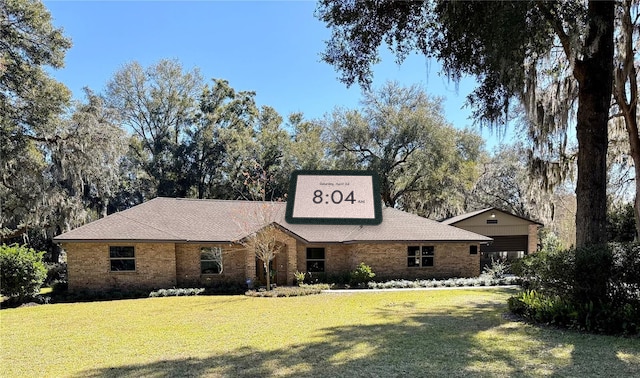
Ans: 8:04
